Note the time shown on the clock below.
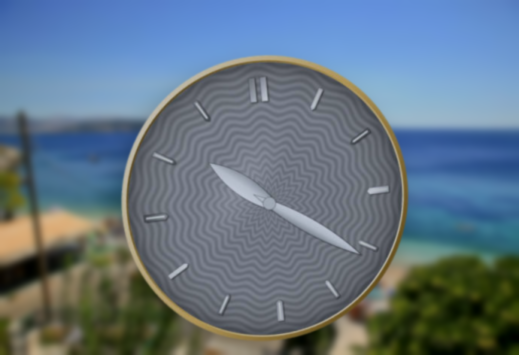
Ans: 10:21
